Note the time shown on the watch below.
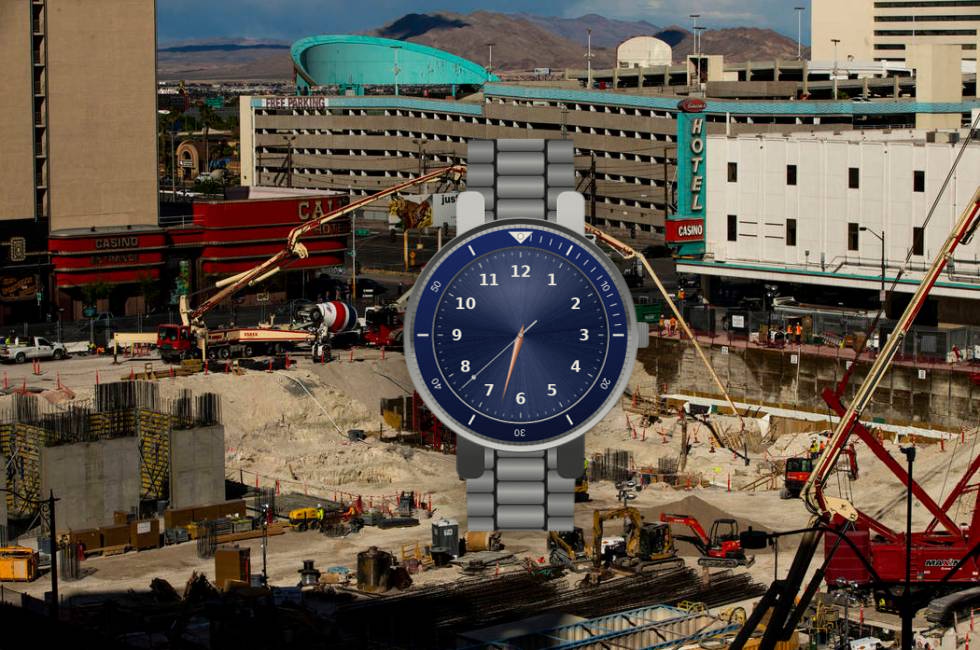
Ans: 6:32:38
